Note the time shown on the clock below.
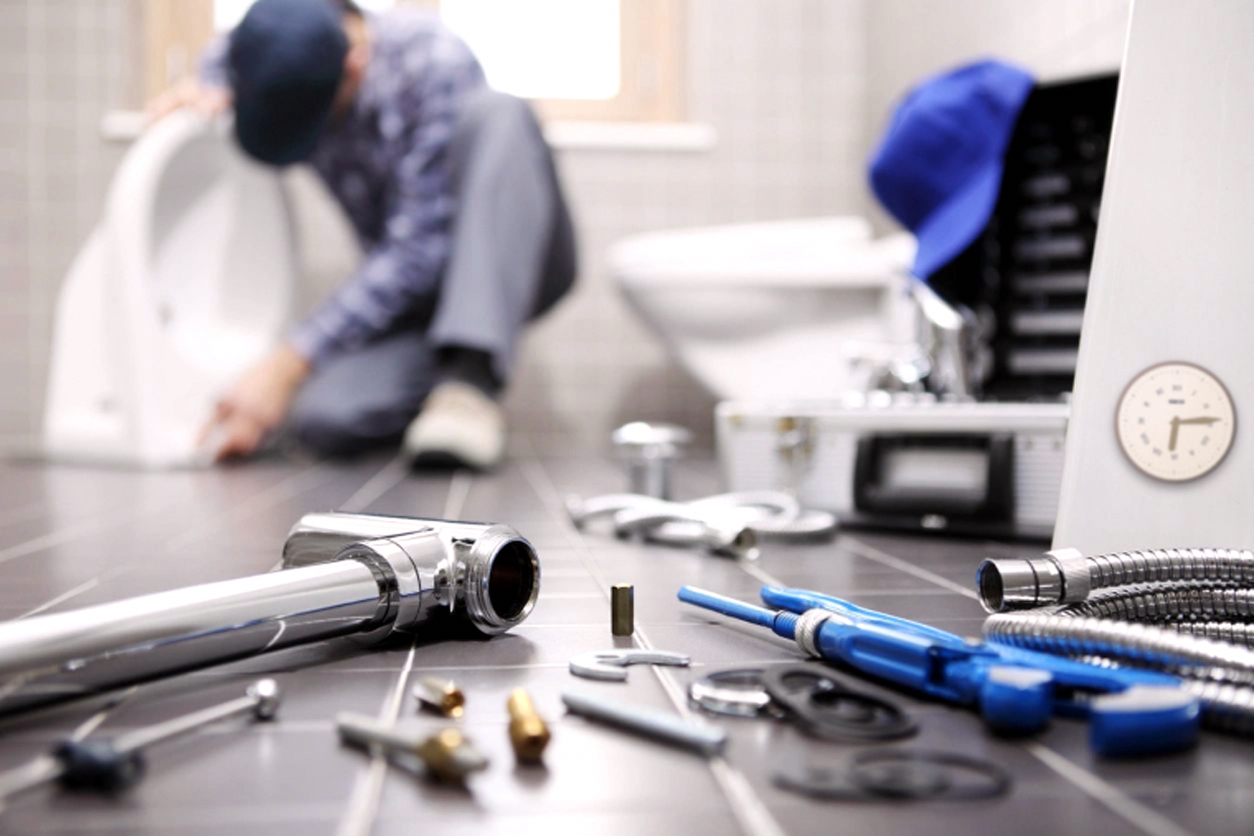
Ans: 6:14
